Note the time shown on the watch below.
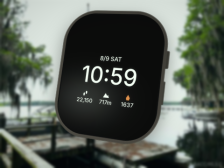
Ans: 10:59
